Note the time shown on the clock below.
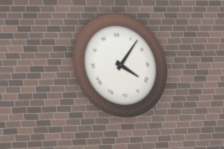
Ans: 4:07
